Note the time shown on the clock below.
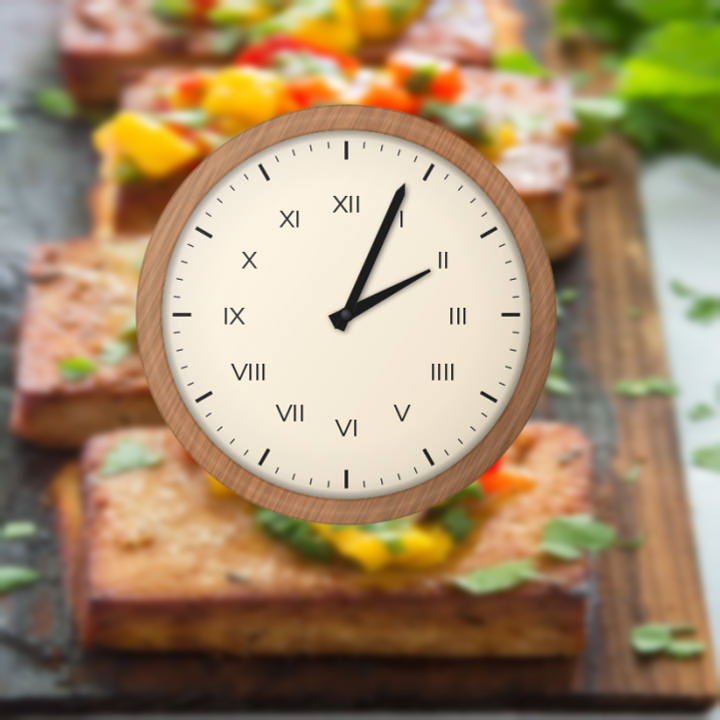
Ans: 2:04
